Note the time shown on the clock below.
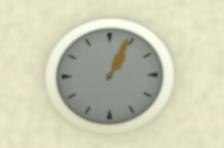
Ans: 1:04
